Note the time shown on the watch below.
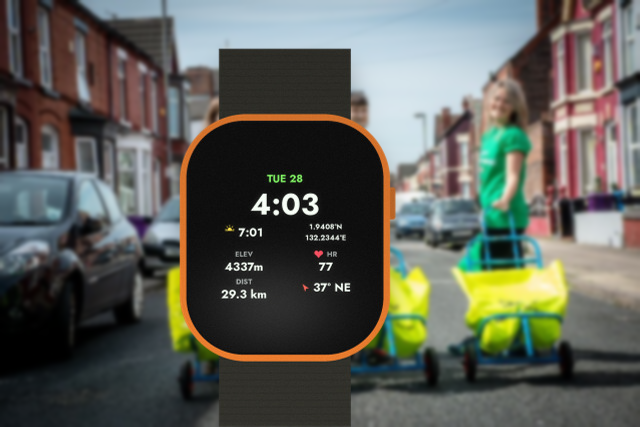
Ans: 4:03
